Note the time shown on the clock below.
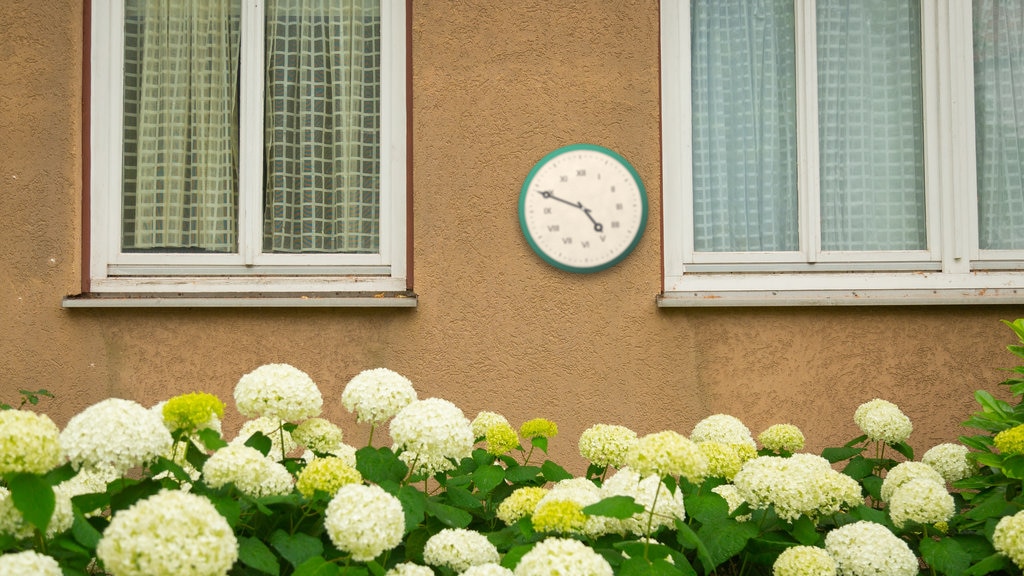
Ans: 4:49
